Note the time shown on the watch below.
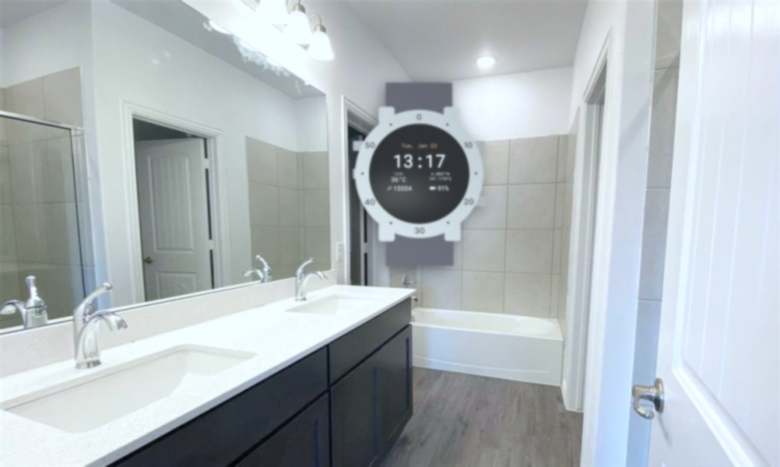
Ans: 13:17
